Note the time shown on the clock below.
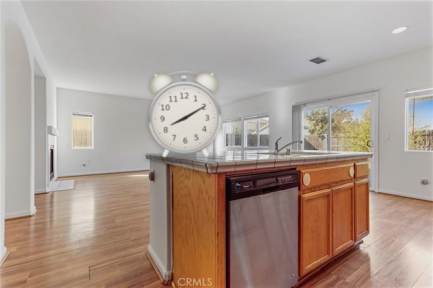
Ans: 8:10
